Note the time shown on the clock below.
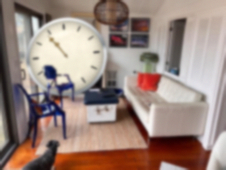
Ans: 10:54
